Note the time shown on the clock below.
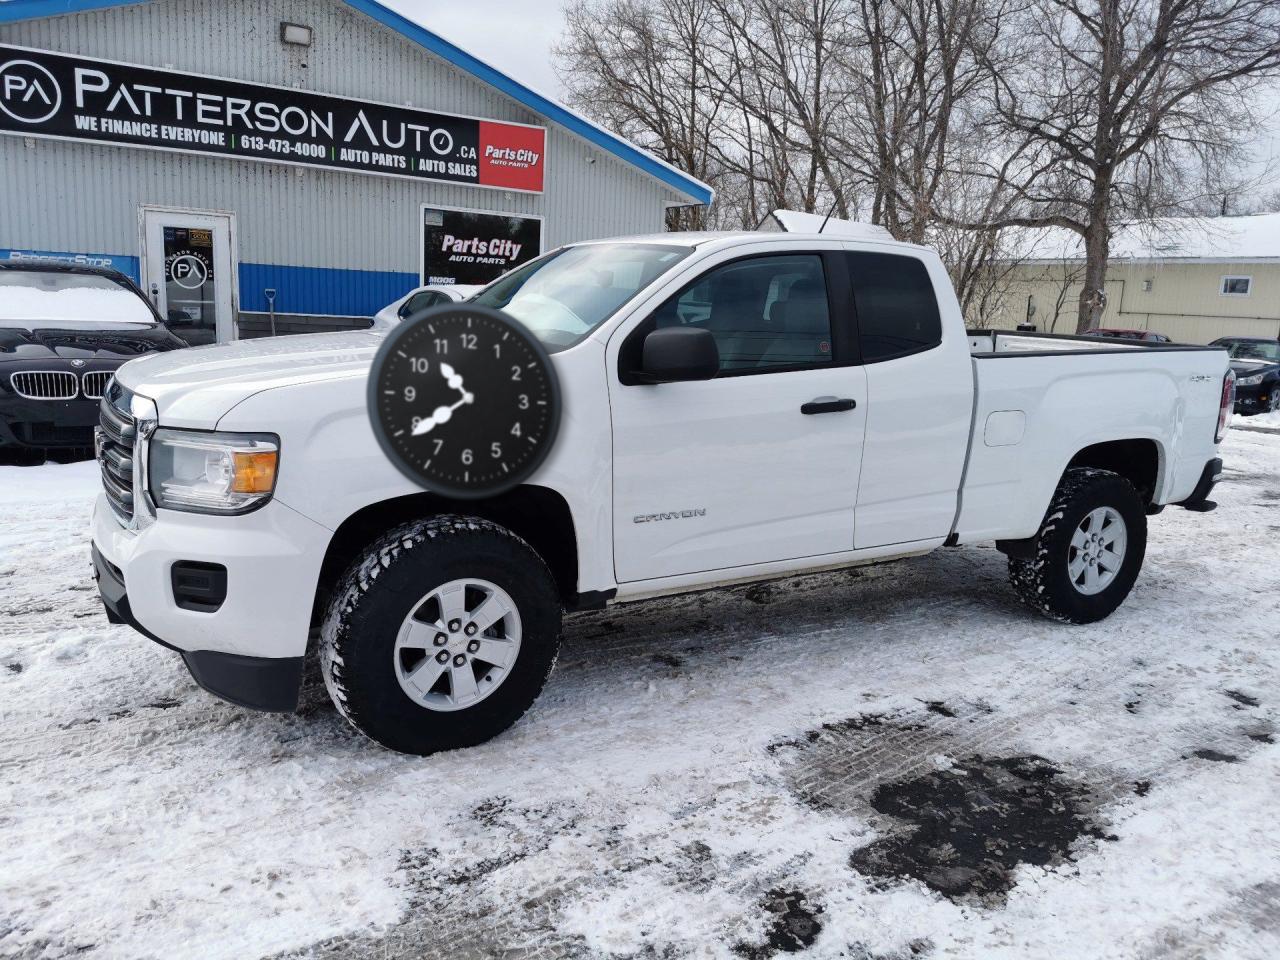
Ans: 10:39
